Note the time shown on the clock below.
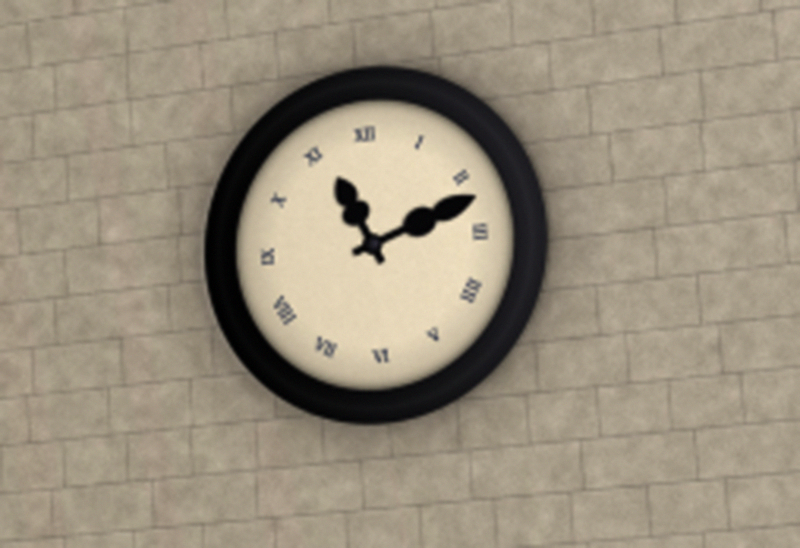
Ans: 11:12
